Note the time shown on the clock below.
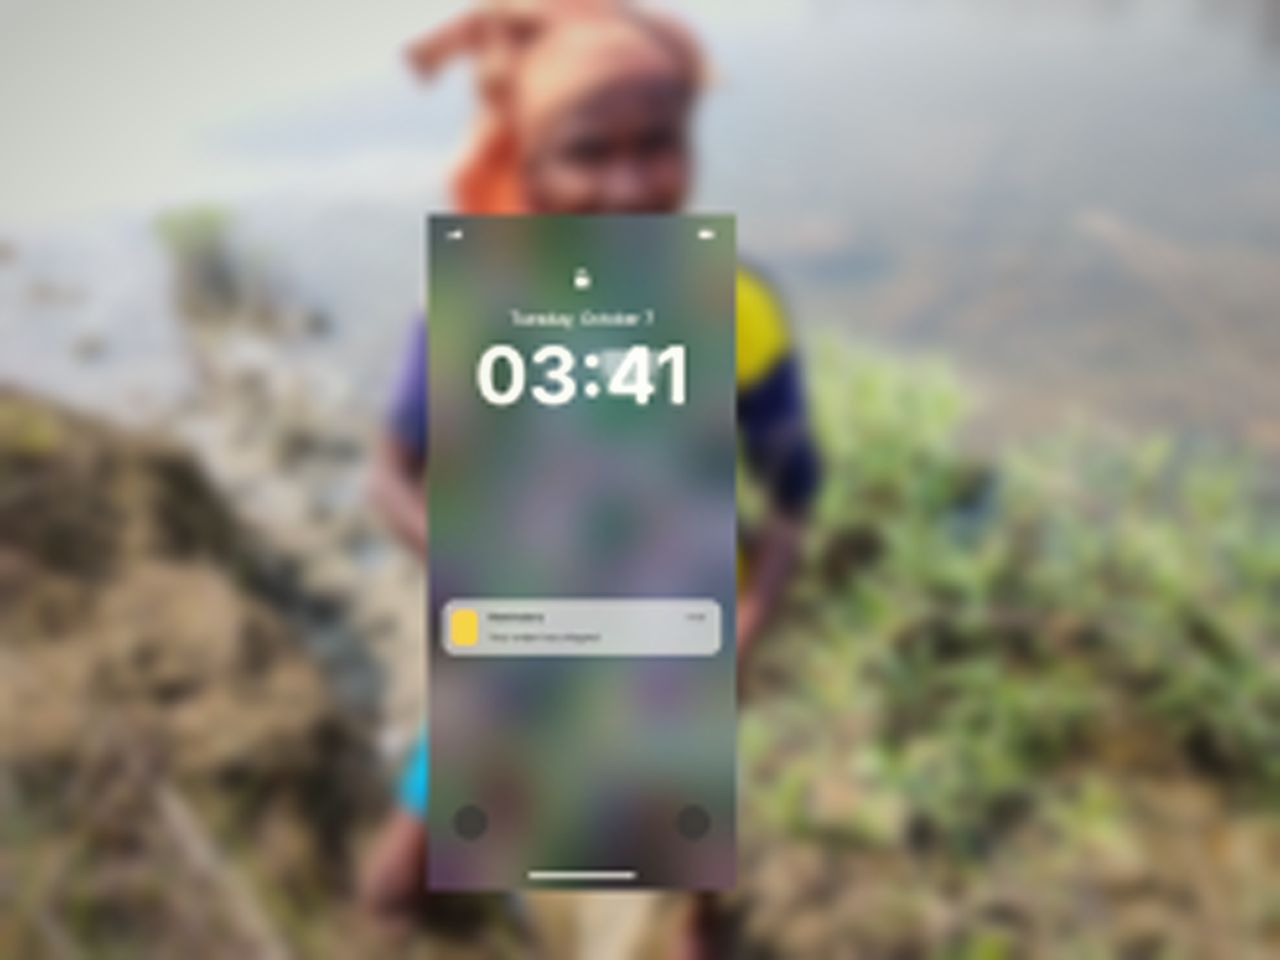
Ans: 3:41
